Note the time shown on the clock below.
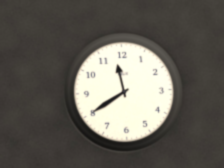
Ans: 11:40
